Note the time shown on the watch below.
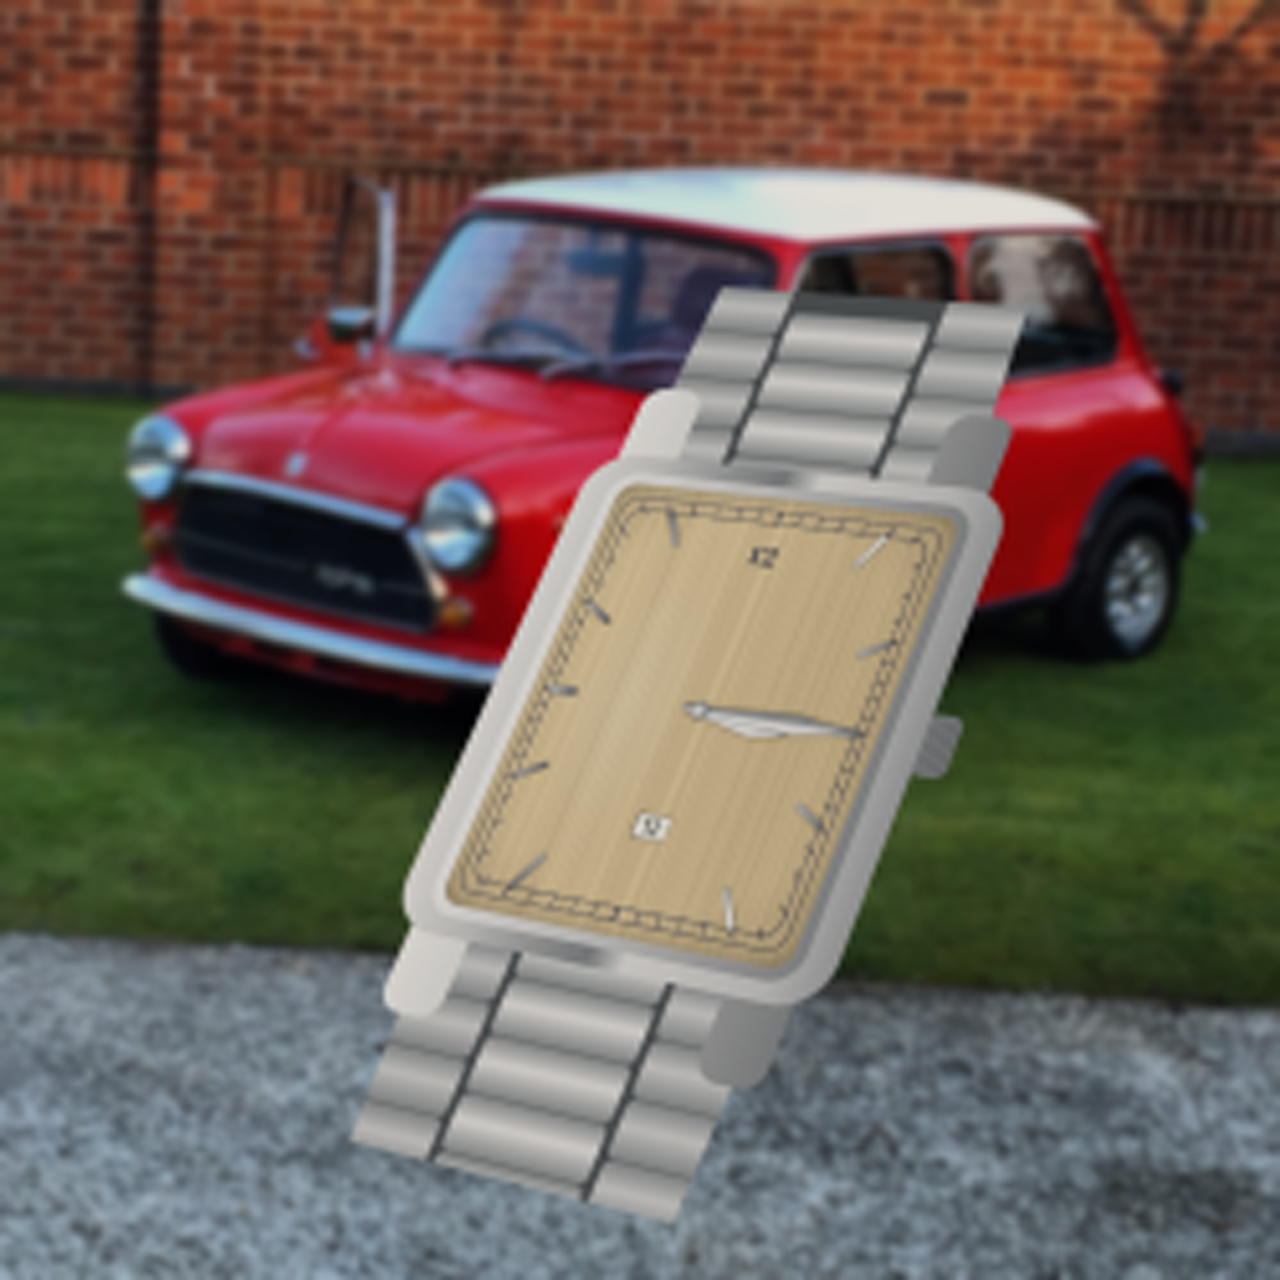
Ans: 3:15
